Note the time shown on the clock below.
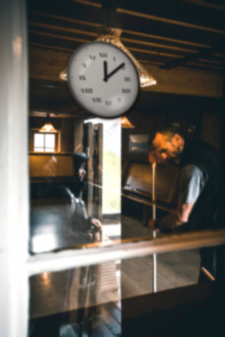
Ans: 12:09
